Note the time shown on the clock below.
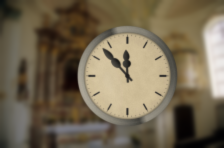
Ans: 11:53
